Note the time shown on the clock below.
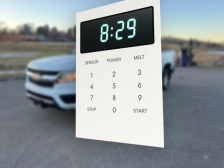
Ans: 8:29
